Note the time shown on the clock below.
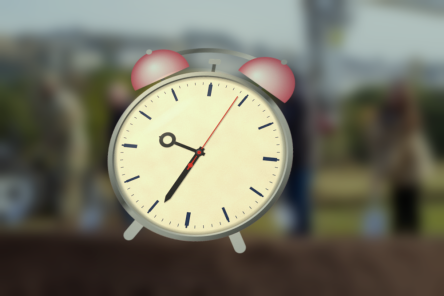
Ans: 9:34:04
